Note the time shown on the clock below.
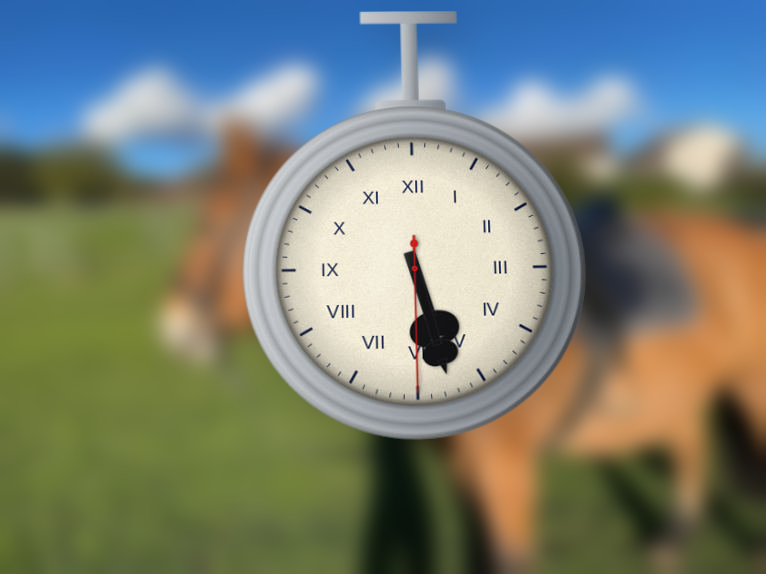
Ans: 5:27:30
